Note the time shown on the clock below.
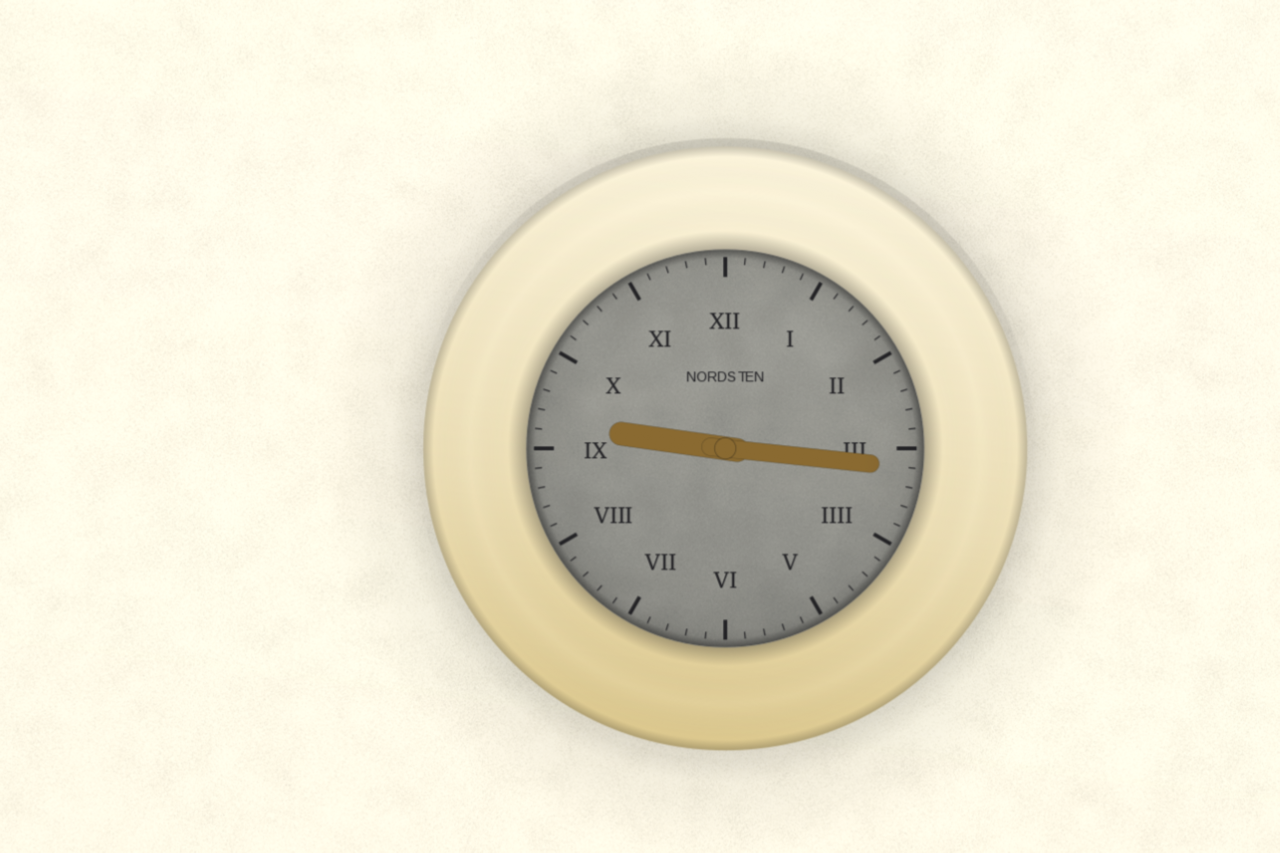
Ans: 9:16
